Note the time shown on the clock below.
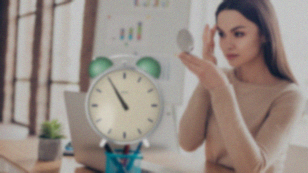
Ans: 10:55
